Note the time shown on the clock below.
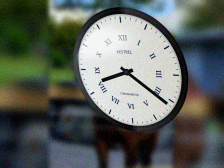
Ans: 8:21
